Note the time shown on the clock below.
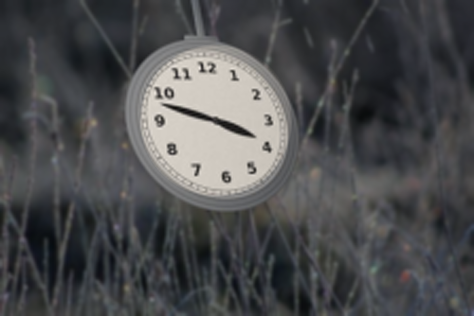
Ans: 3:48
